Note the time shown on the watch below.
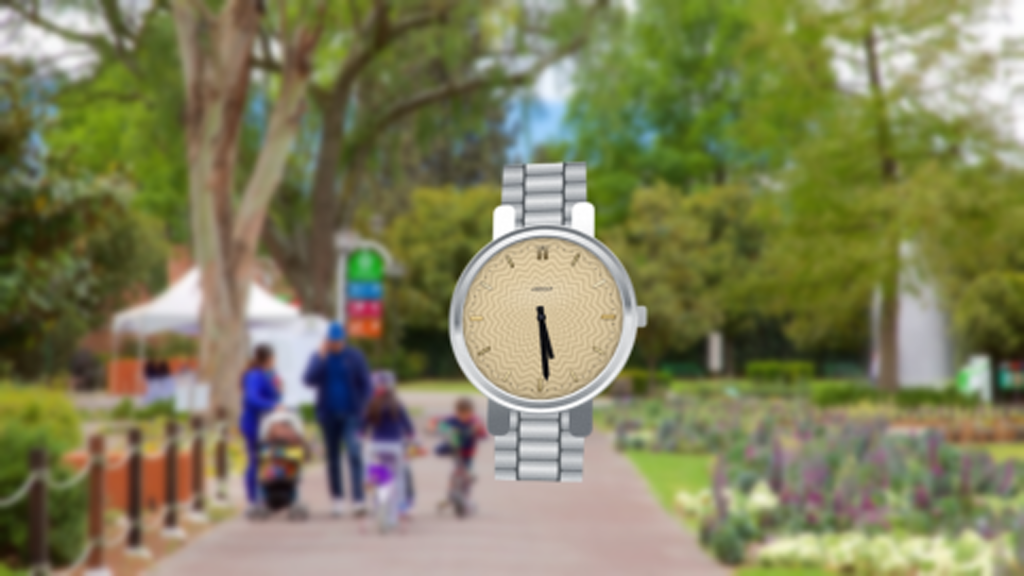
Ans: 5:29
